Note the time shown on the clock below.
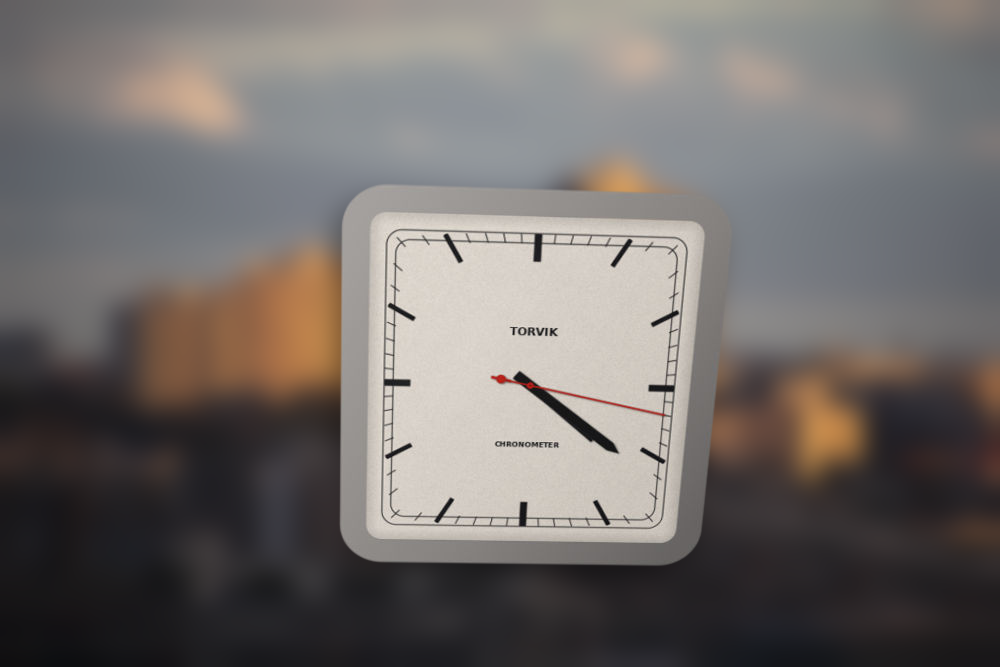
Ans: 4:21:17
